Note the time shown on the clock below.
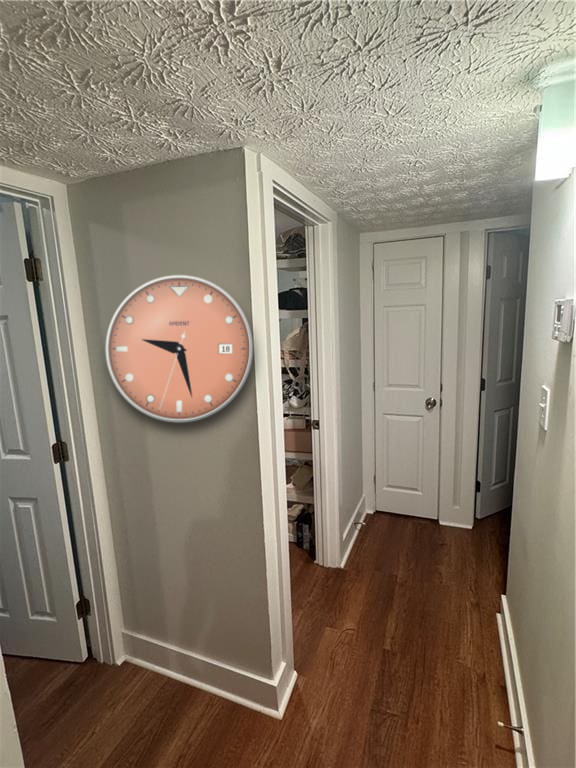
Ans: 9:27:33
